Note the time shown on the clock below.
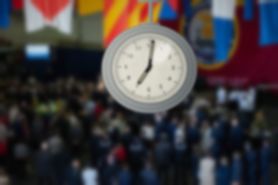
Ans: 7:01
